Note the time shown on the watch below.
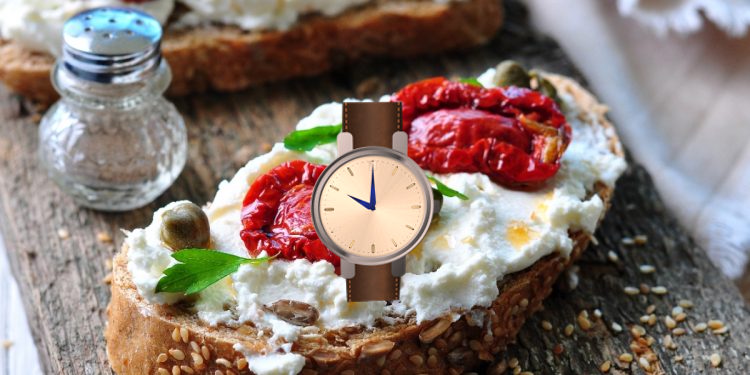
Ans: 10:00
